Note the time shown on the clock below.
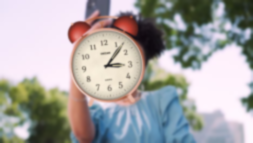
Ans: 3:07
